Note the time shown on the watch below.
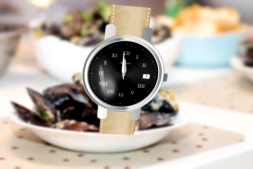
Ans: 11:59
